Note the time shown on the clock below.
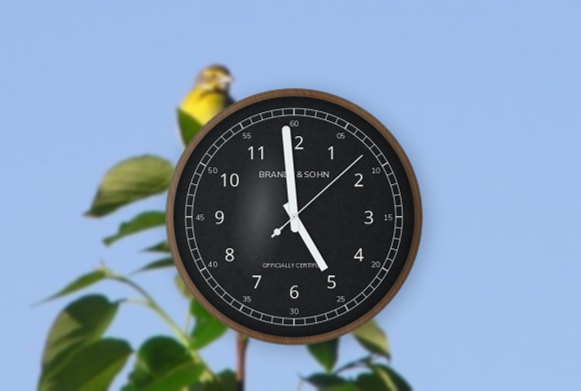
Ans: 4:59:08
